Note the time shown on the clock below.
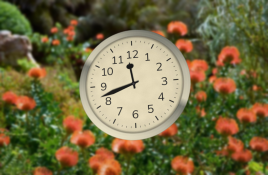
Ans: 11:42
